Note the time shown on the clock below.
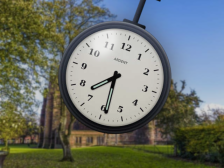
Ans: 7:29
